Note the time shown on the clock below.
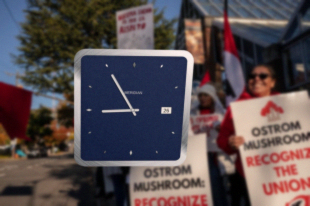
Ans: 8:55
